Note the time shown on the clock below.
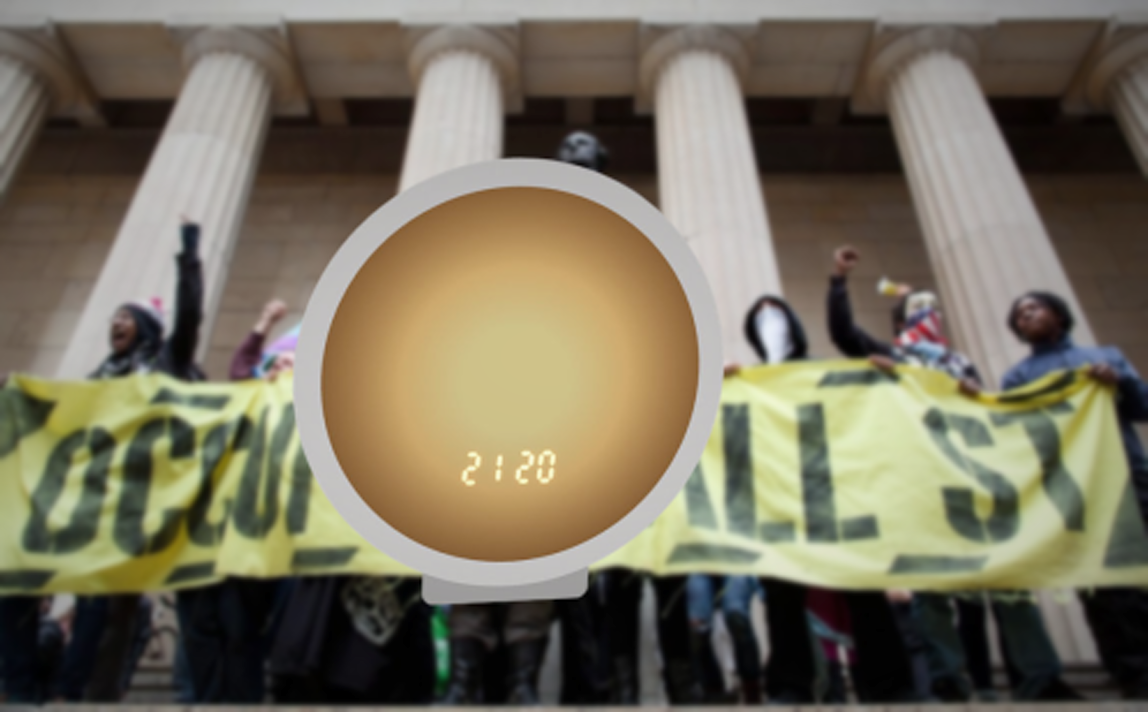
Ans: 21:20
